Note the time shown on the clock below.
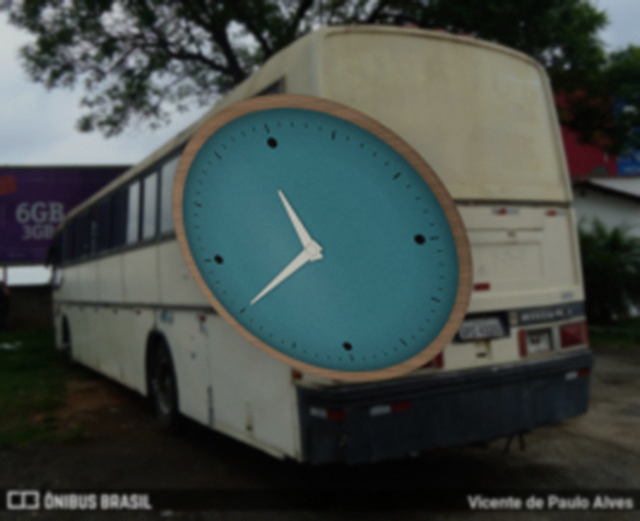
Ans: 11:40
